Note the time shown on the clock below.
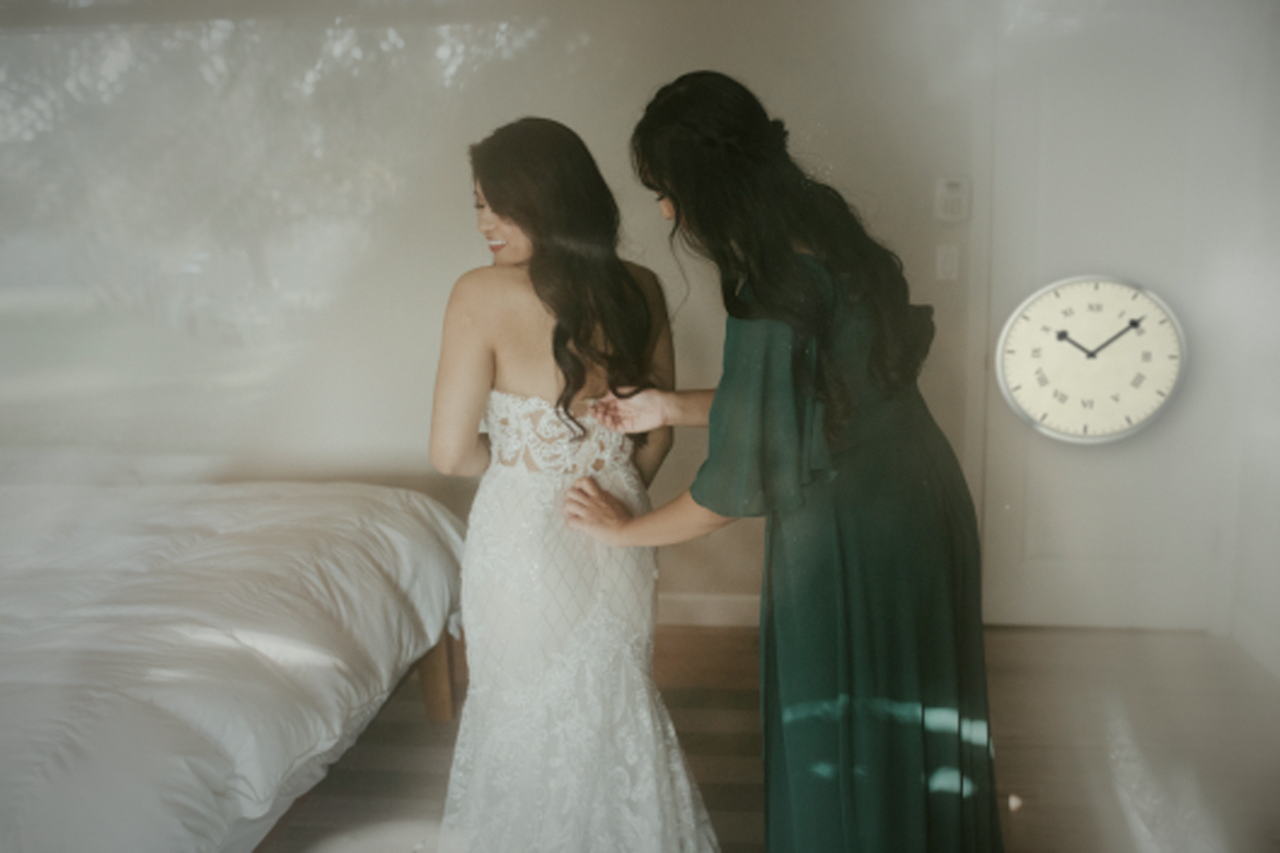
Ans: 10:08
